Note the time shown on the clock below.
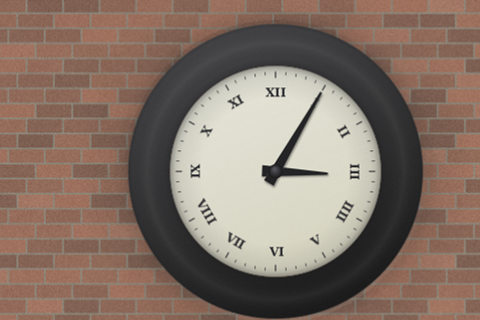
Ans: 3:05
